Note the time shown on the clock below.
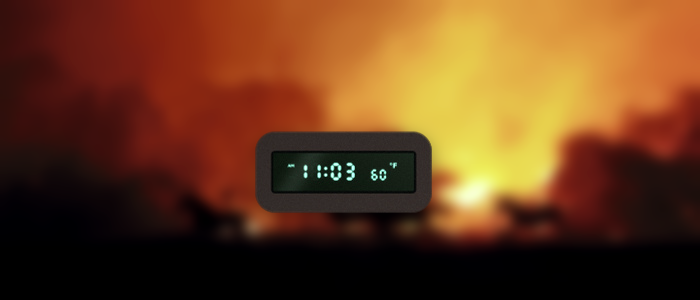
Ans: 11:03
